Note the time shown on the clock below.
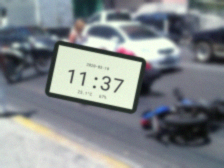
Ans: 11:37
